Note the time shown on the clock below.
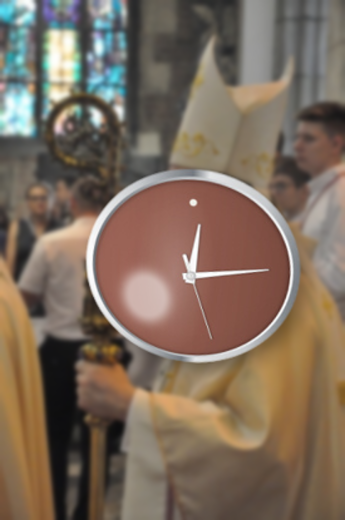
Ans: 12:13:27
